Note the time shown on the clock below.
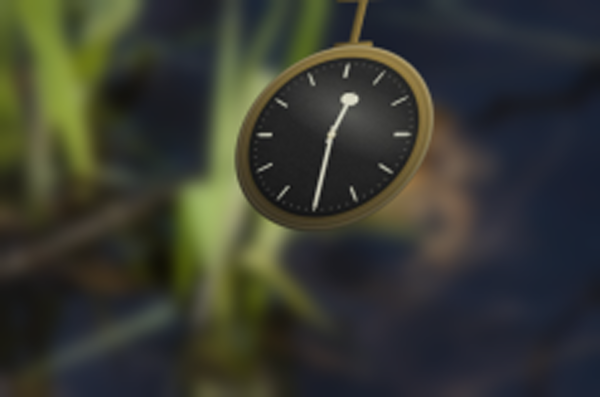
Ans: 12:30
